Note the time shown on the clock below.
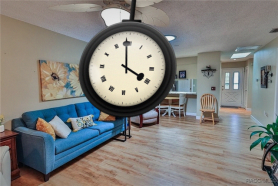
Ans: 3:59
